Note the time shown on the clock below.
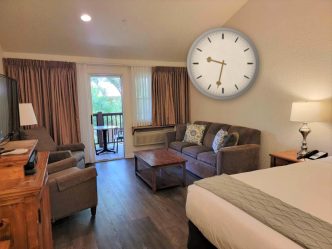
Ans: 9:32
